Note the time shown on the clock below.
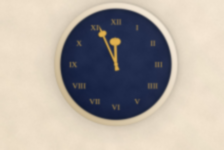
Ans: 11:56
